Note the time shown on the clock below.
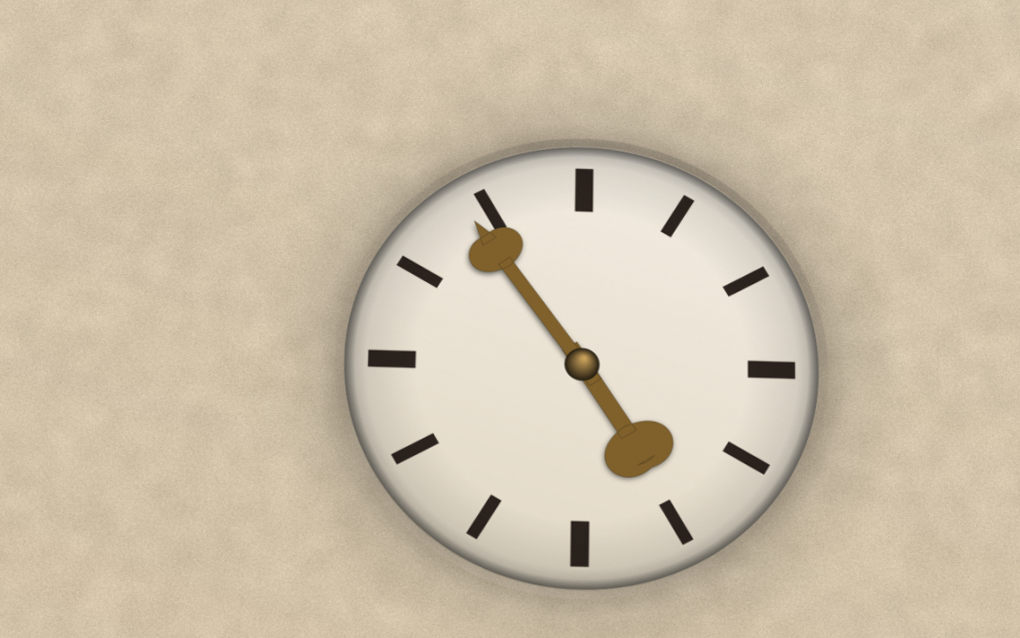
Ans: 4:54
